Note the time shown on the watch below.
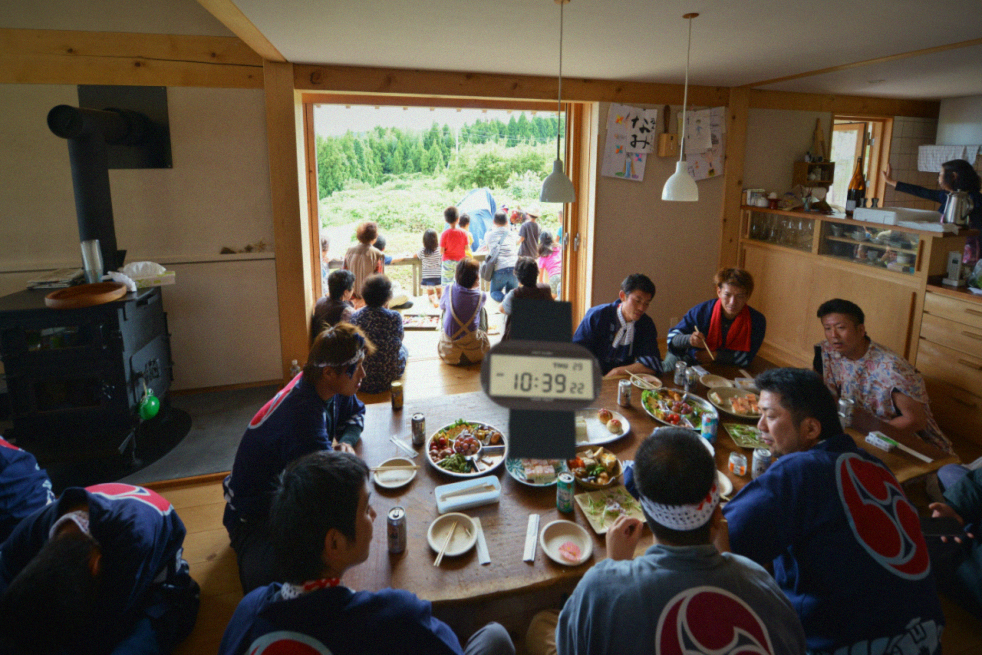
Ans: 10:39
